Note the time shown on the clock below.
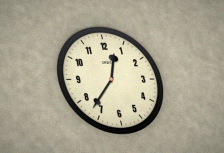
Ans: 12:37
